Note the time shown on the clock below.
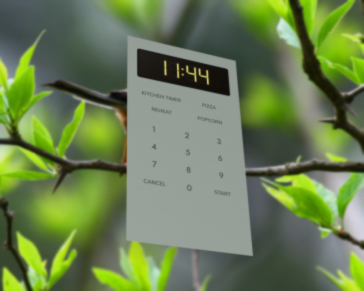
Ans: 11:44
